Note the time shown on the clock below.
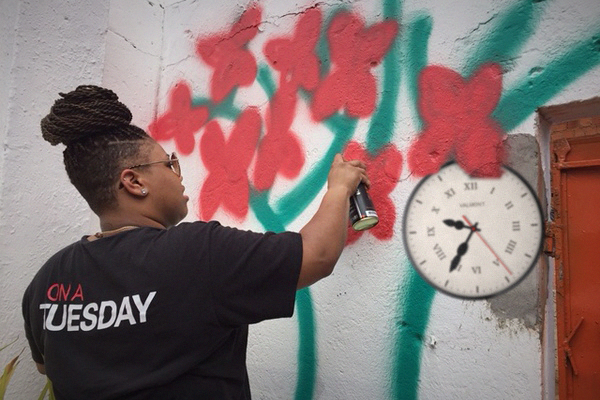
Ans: 9:35:24
